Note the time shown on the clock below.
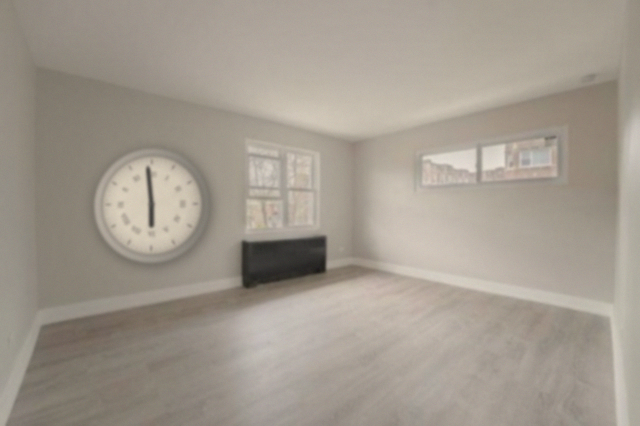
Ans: 5:59
